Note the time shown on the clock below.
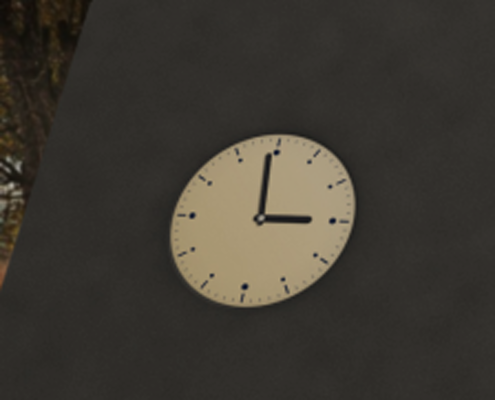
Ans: 2:59
